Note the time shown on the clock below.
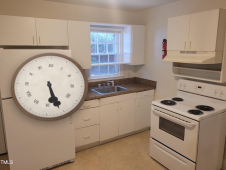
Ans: 5:26
